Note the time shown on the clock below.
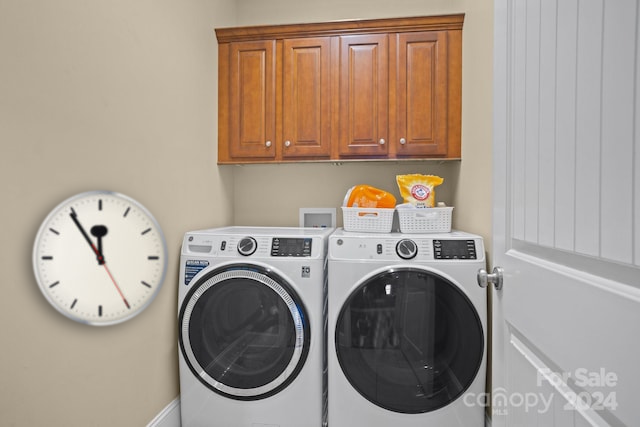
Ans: 11:54:25
